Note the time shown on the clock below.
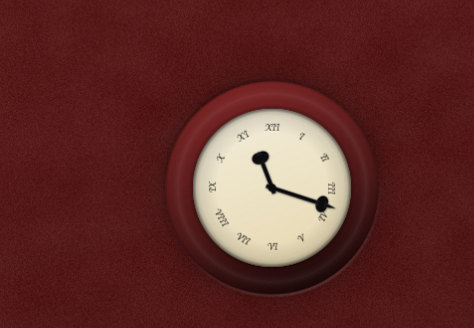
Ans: 11:18
